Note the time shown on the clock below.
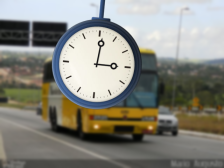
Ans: 3:01
